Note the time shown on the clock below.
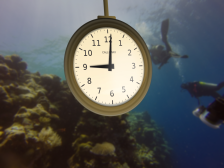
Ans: 9:01
